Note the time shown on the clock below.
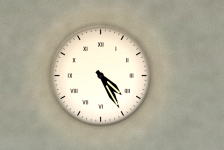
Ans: 4:25
